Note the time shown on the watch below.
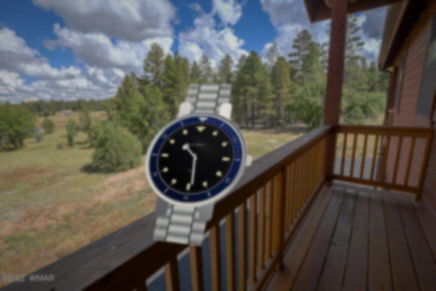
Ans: 10:29
